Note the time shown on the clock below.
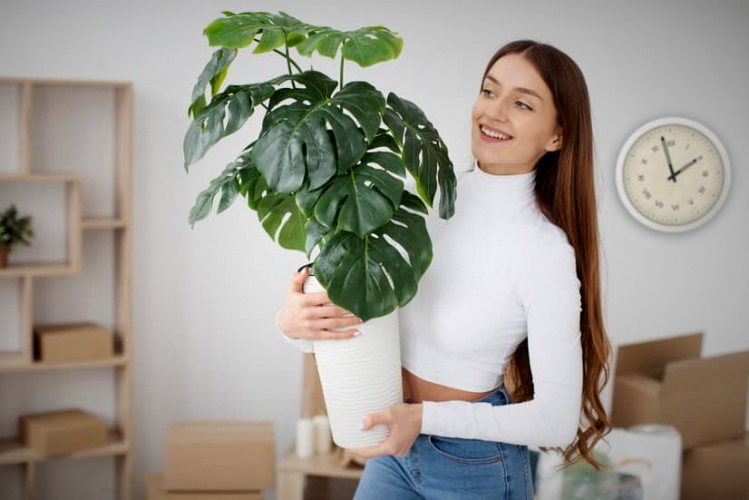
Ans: 1:58
